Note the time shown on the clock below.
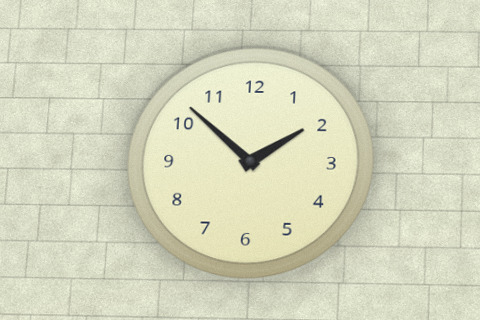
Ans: 1:52
